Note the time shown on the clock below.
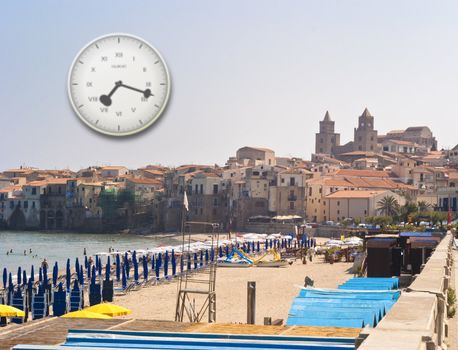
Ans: 7:18
